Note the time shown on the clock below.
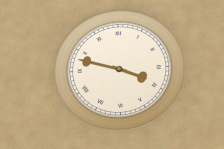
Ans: 3:48
